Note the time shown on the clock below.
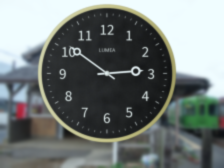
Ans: 2:51
